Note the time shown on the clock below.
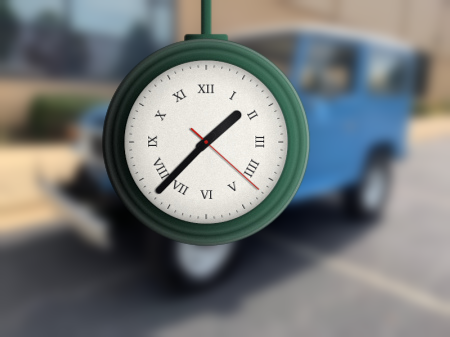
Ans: 1:37:22
